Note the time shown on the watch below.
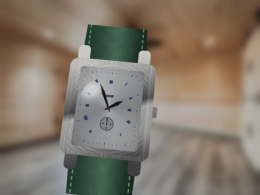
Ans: 1:56
